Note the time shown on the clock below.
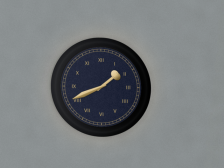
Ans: 1:41
